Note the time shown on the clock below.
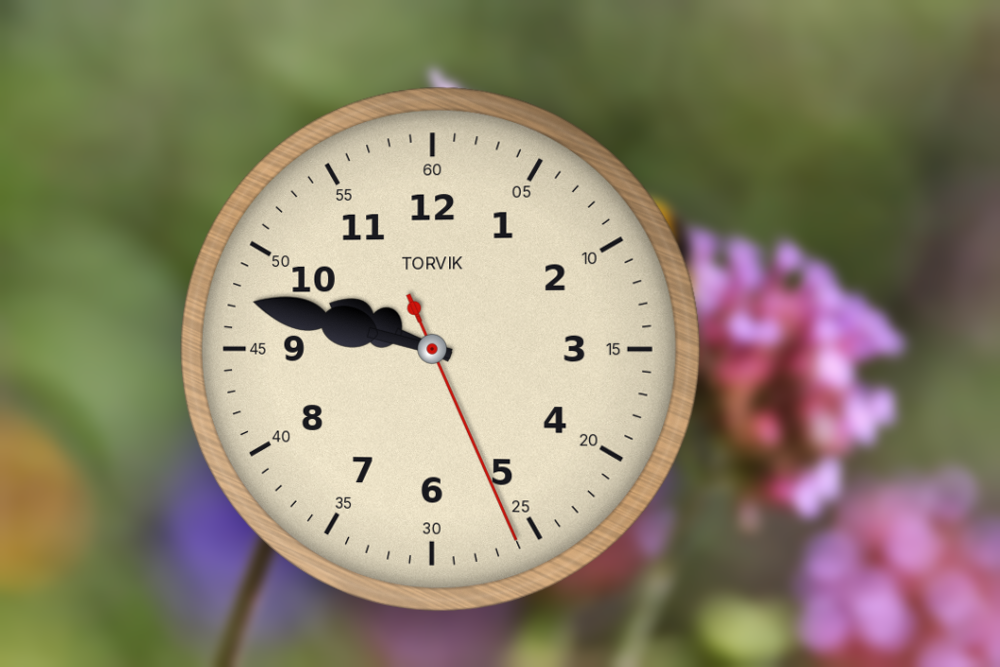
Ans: 9:47:26
